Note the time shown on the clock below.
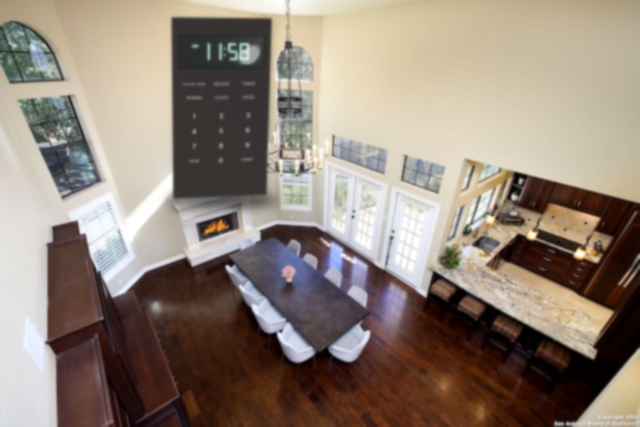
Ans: 11:58
